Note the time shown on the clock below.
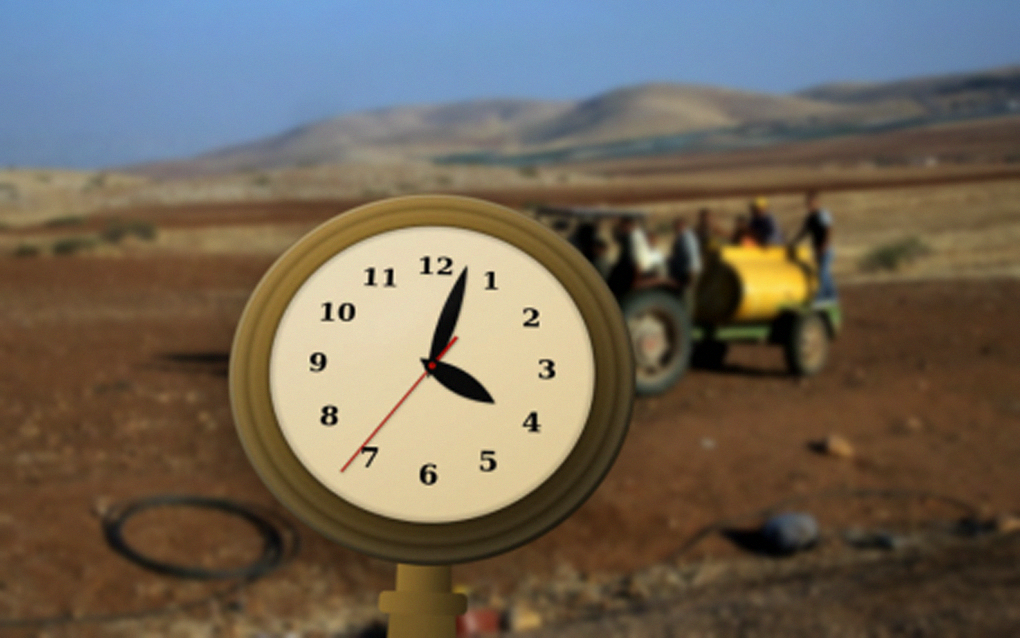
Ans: 4:02:36
